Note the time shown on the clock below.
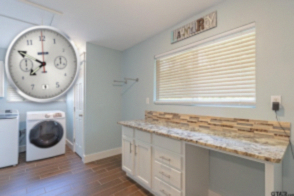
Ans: 7:50
